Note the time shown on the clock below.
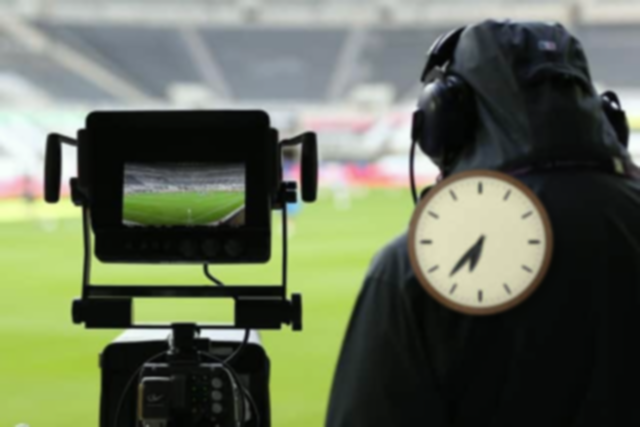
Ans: 6:37
